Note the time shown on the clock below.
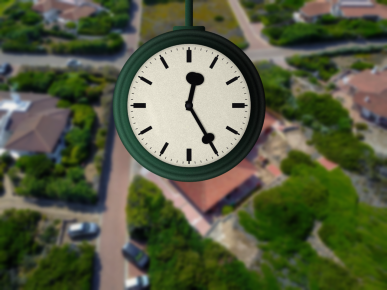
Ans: 12:25
